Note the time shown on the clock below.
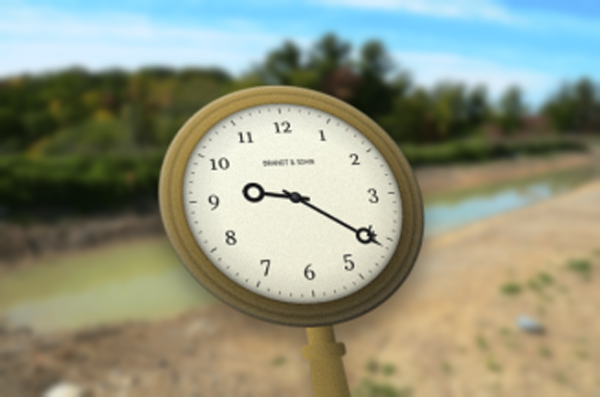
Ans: 9:21
